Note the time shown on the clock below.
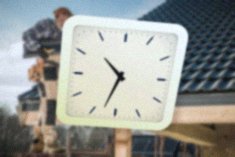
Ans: 10:33
